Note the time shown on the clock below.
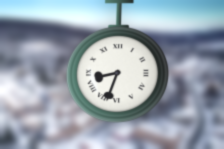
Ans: 8:33
